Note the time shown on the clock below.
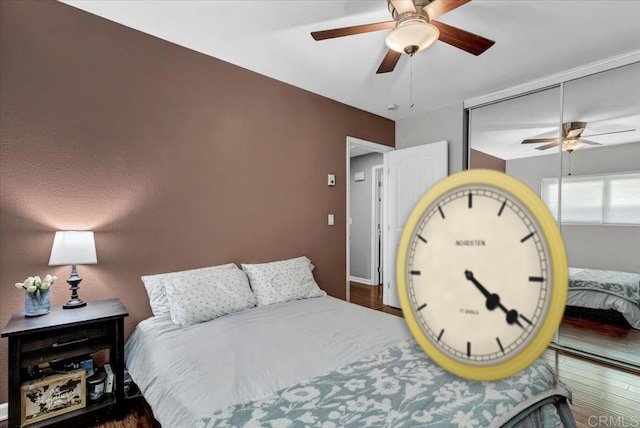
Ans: 4:21
